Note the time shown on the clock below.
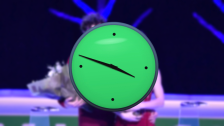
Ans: 3:48
